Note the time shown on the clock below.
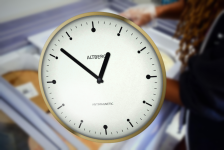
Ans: 12:52
